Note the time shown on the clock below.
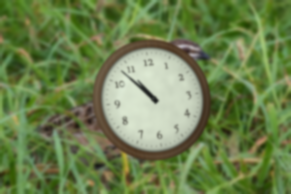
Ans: 10:53
